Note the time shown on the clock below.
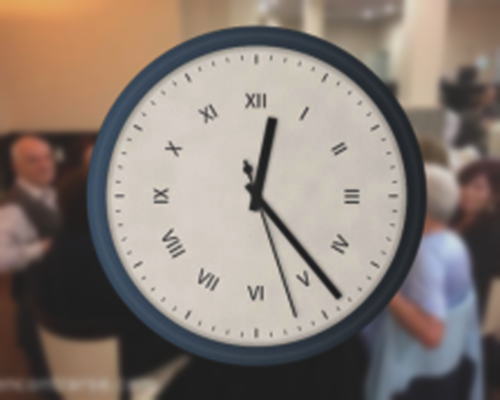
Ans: 12:23:27
